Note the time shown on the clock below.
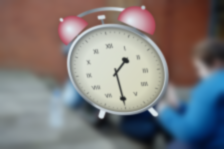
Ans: 1:30
